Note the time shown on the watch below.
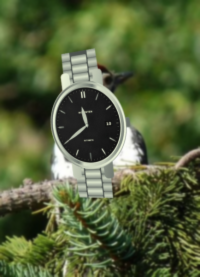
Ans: 11:40
